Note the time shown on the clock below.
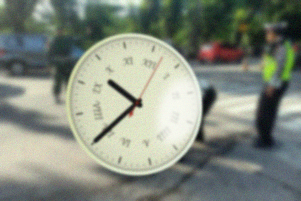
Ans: 9:35:02
